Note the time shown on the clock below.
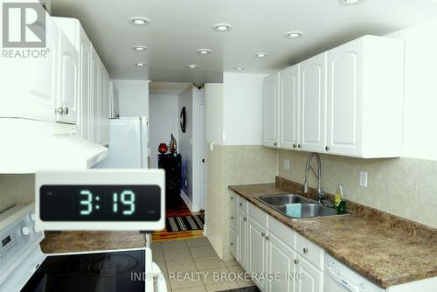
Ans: 3:19
